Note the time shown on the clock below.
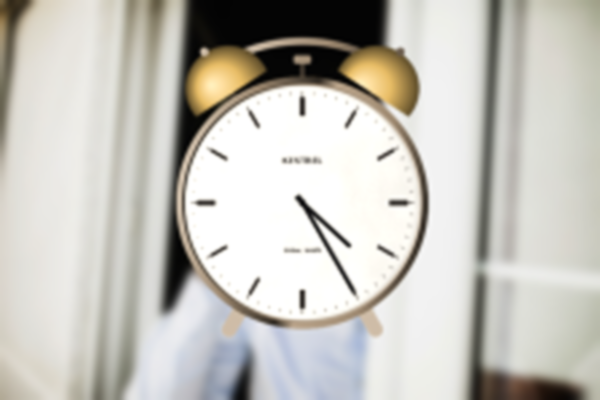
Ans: 4:25
